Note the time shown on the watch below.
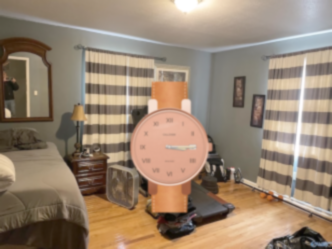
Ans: 3:15
